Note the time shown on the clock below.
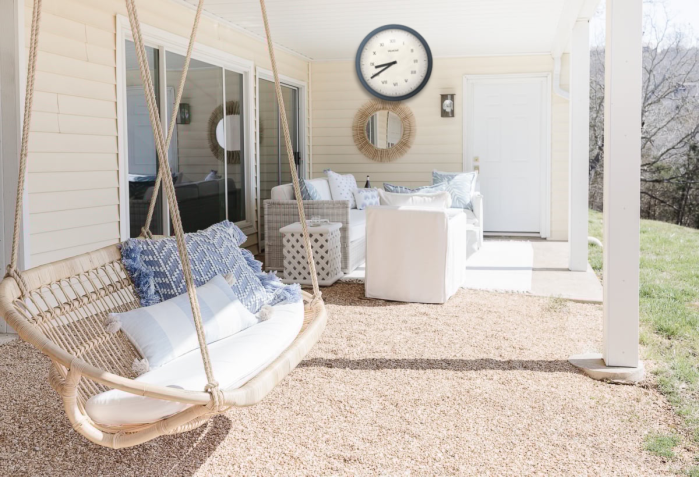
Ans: 8:40
